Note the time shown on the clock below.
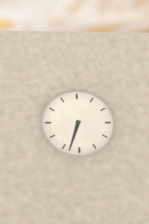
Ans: 6:33
